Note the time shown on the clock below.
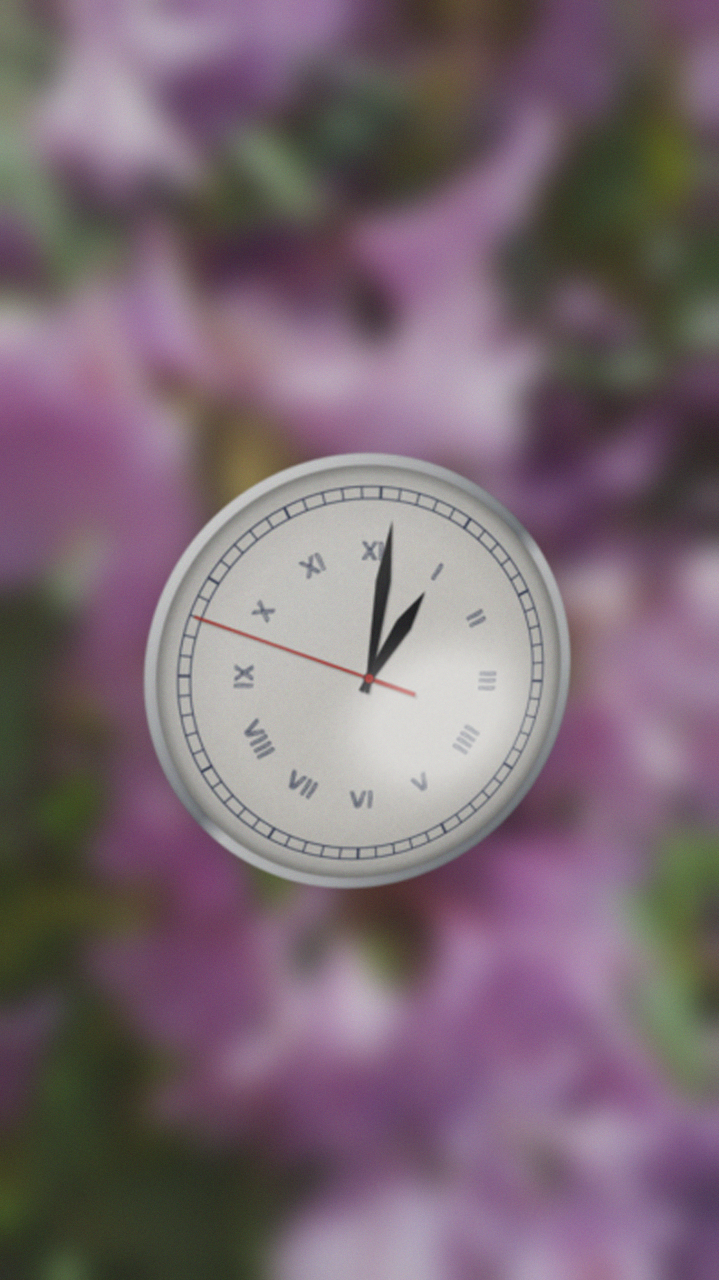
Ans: 1:00:48
